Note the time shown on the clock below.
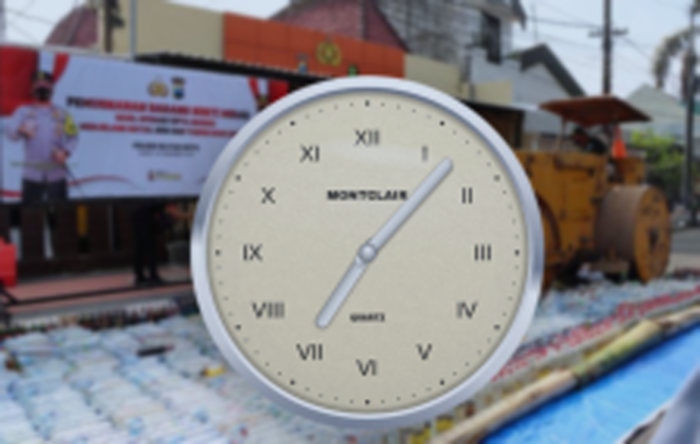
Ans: 7:07
